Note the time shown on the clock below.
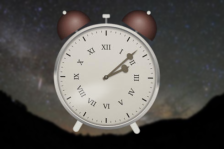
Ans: 2:08
